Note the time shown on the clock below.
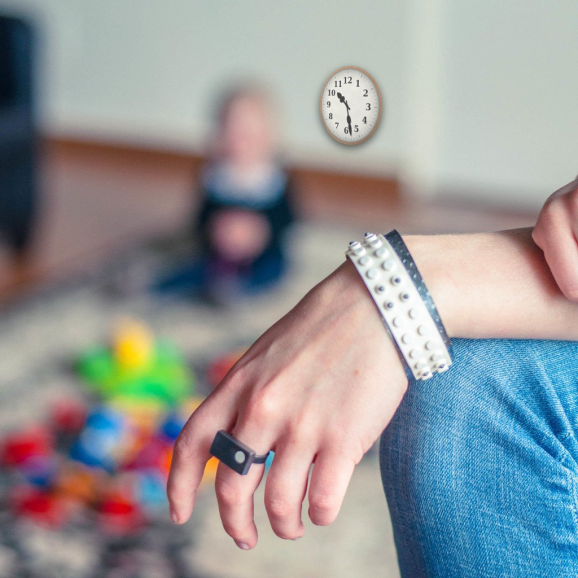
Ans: 10:28
